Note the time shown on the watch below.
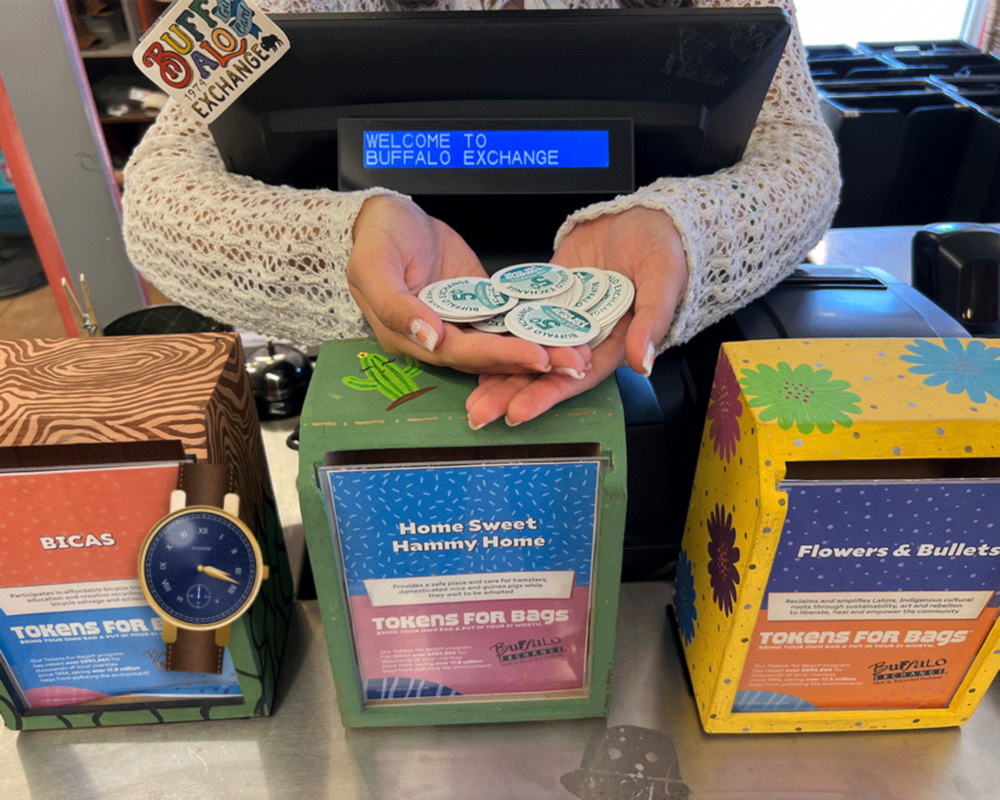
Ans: 3:18
